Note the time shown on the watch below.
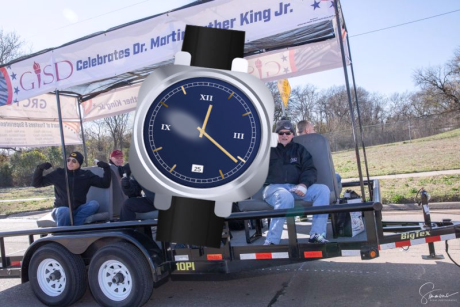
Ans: 12:21
